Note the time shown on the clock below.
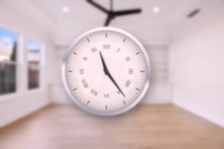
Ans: 11:24
